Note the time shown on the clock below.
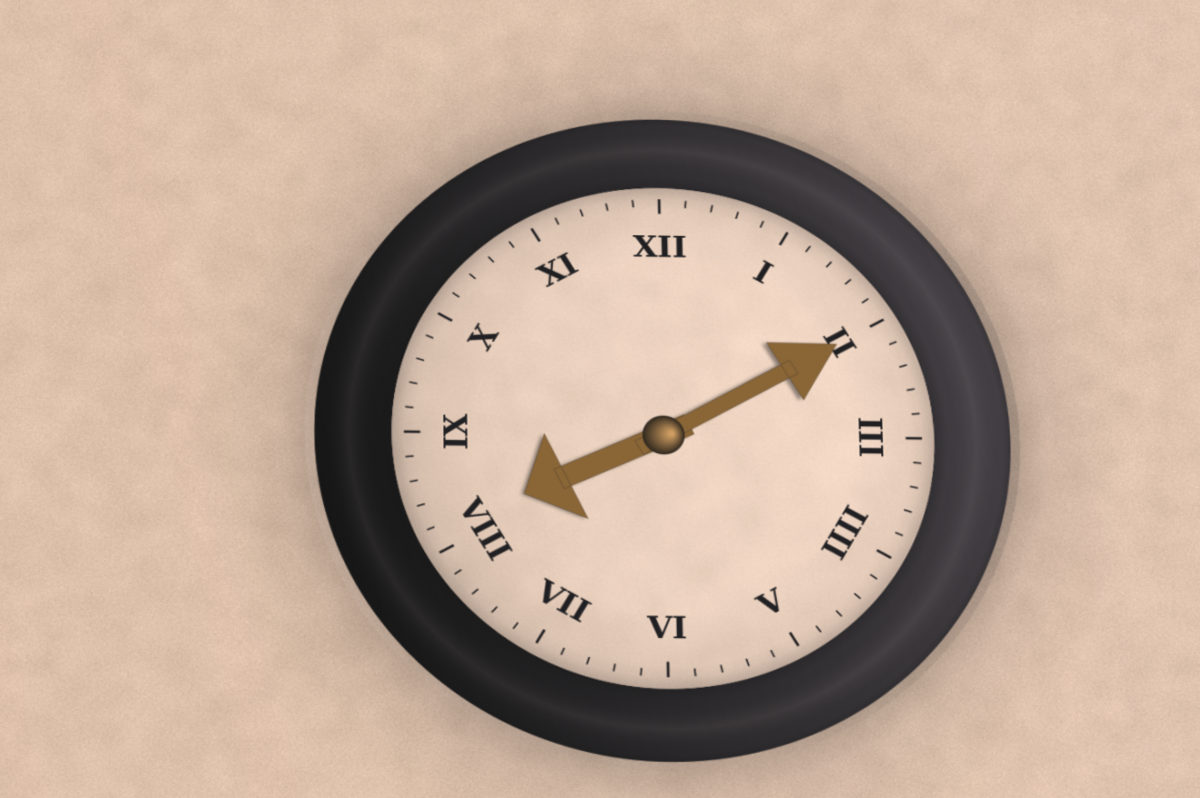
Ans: 8:10
